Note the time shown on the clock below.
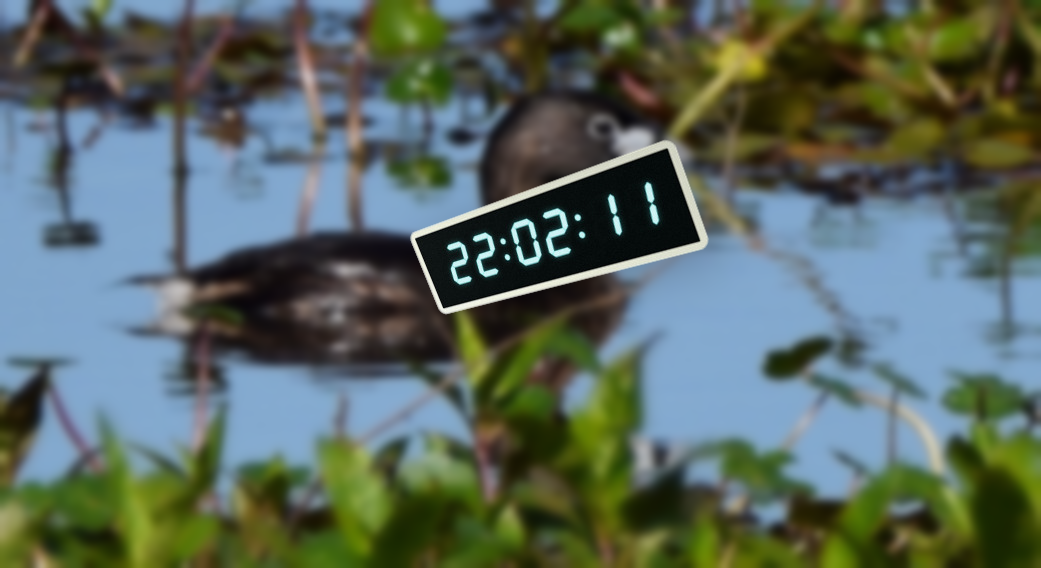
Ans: 22:02:11
